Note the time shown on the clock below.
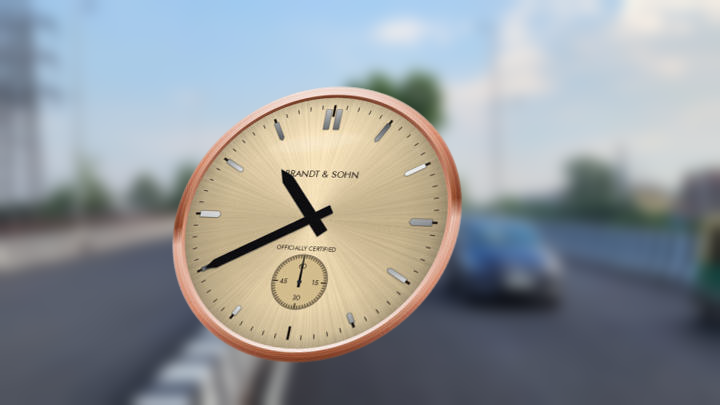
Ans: 10:40
